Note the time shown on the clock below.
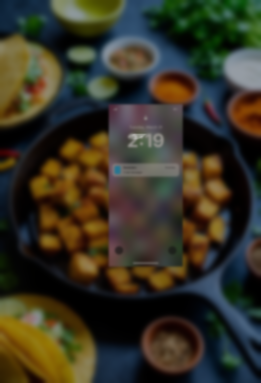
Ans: 2:19
